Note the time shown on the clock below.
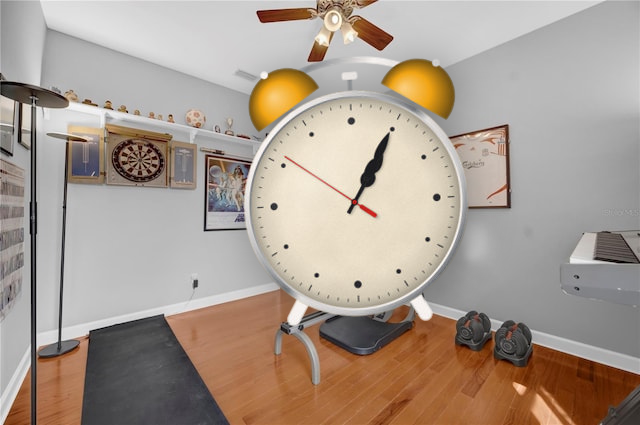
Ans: 1:04:51
